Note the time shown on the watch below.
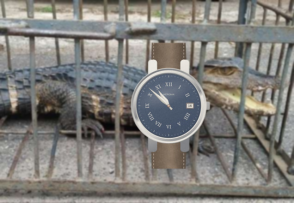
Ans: 10:52
